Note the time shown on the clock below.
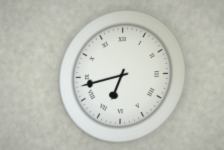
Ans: 6:43
